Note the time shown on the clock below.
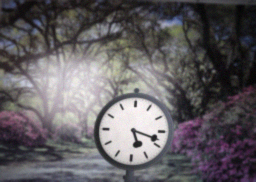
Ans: 5:18
